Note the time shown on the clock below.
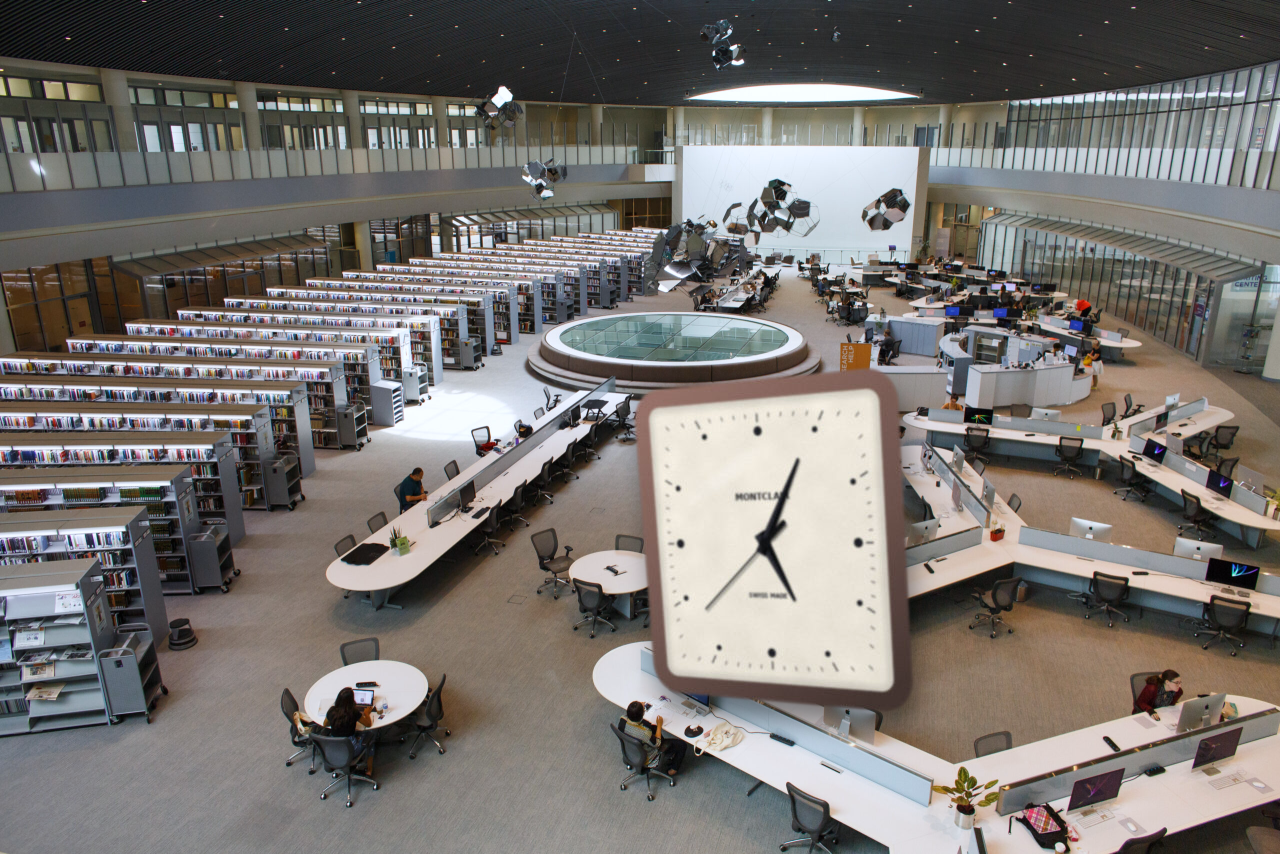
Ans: 5:04:38
